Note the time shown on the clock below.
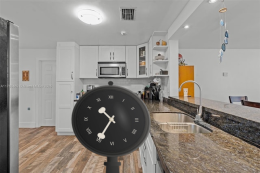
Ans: 10:35
